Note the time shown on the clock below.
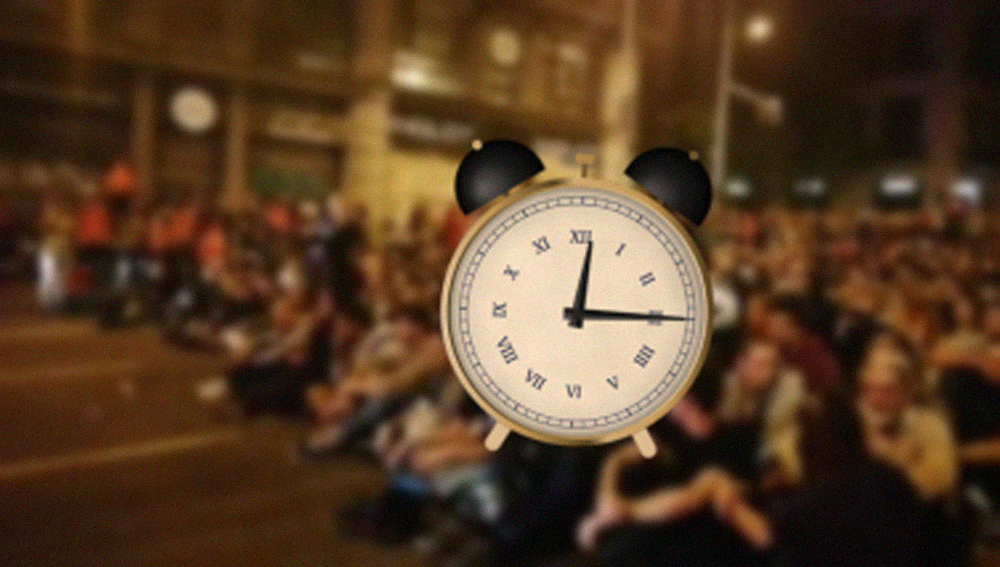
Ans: 12:15
